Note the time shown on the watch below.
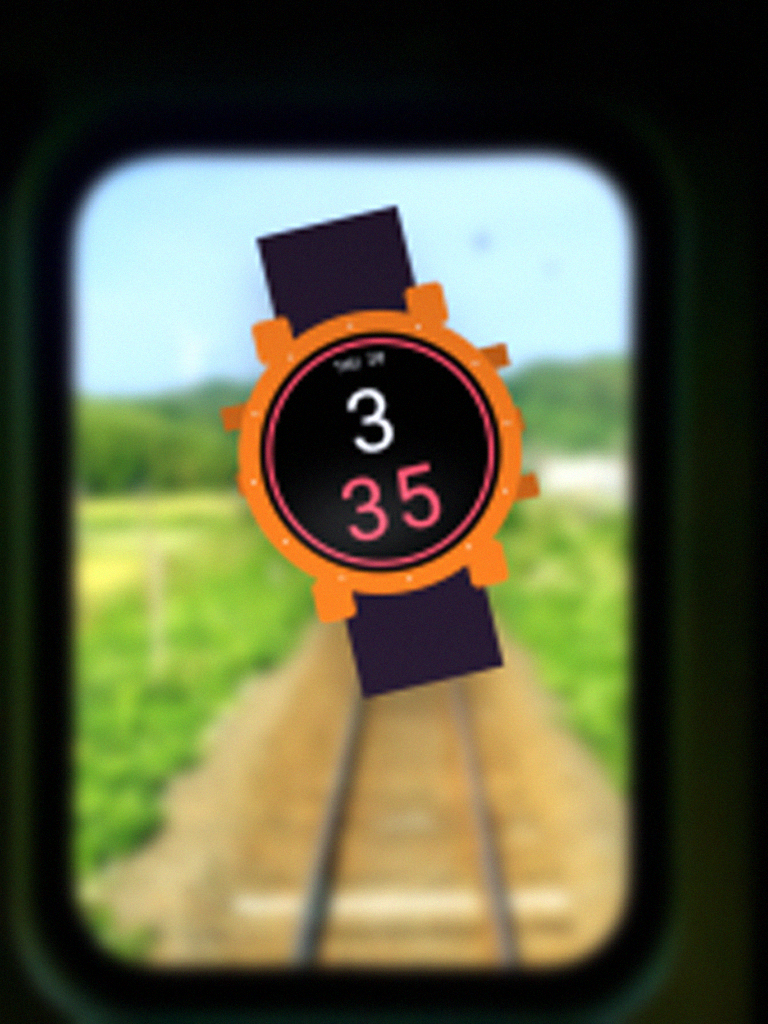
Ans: 3:35
